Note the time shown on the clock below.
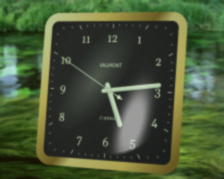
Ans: 5:13:50
